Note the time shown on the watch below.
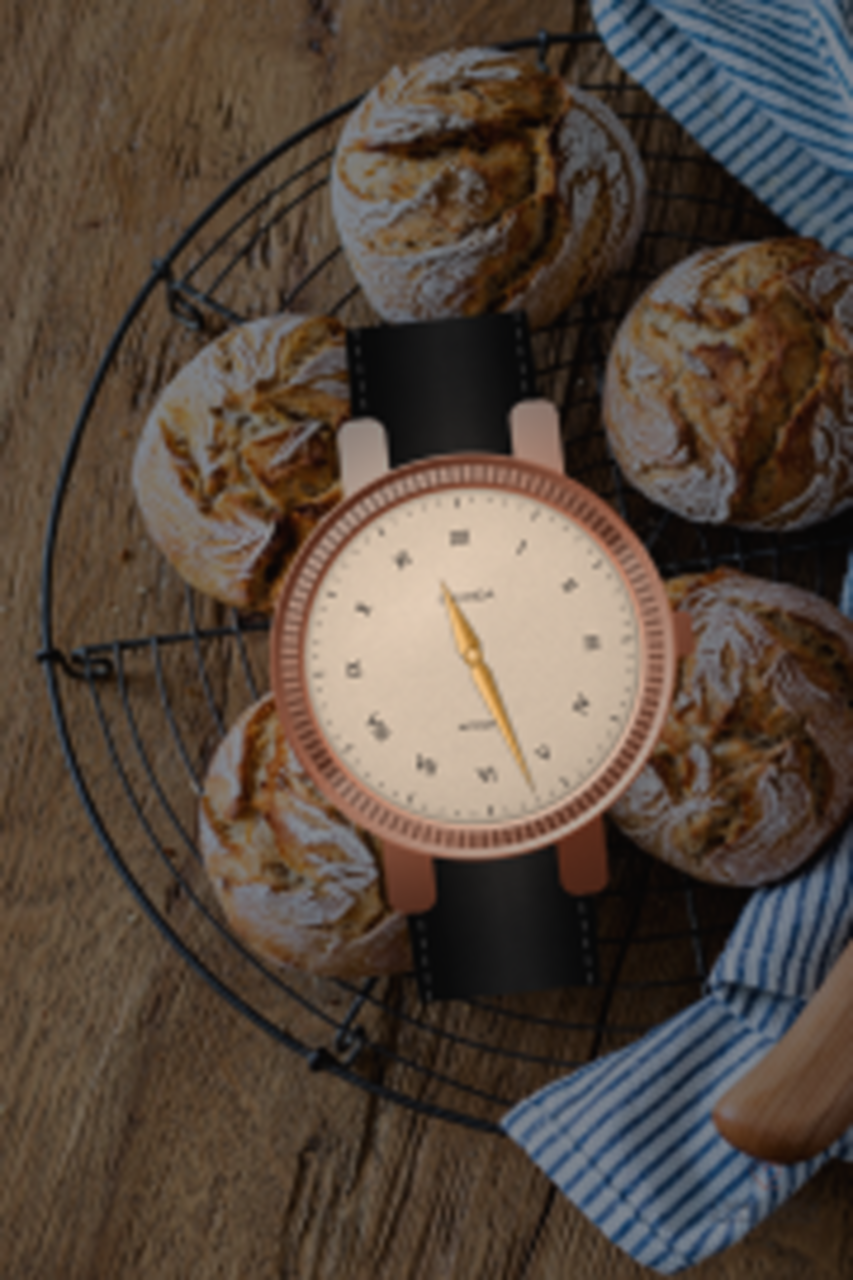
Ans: 11:27
